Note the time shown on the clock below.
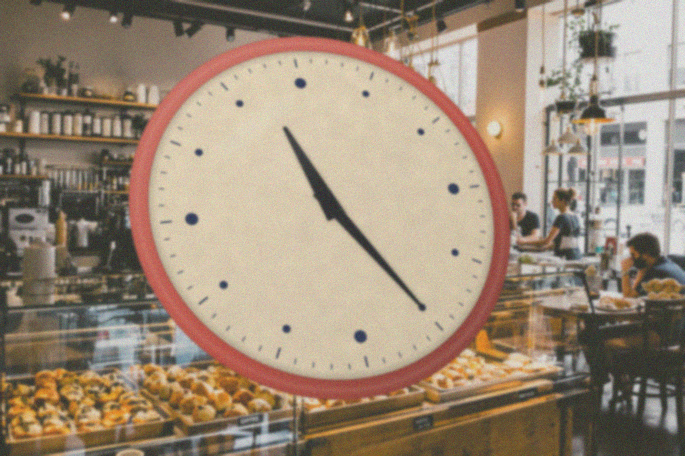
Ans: 11:25
